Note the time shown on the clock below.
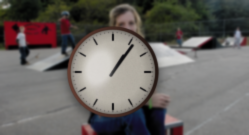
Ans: 1:06
